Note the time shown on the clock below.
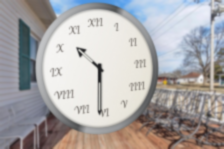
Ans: 10:31
